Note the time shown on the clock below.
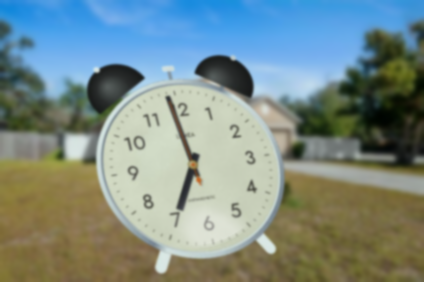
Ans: 6:58:59
